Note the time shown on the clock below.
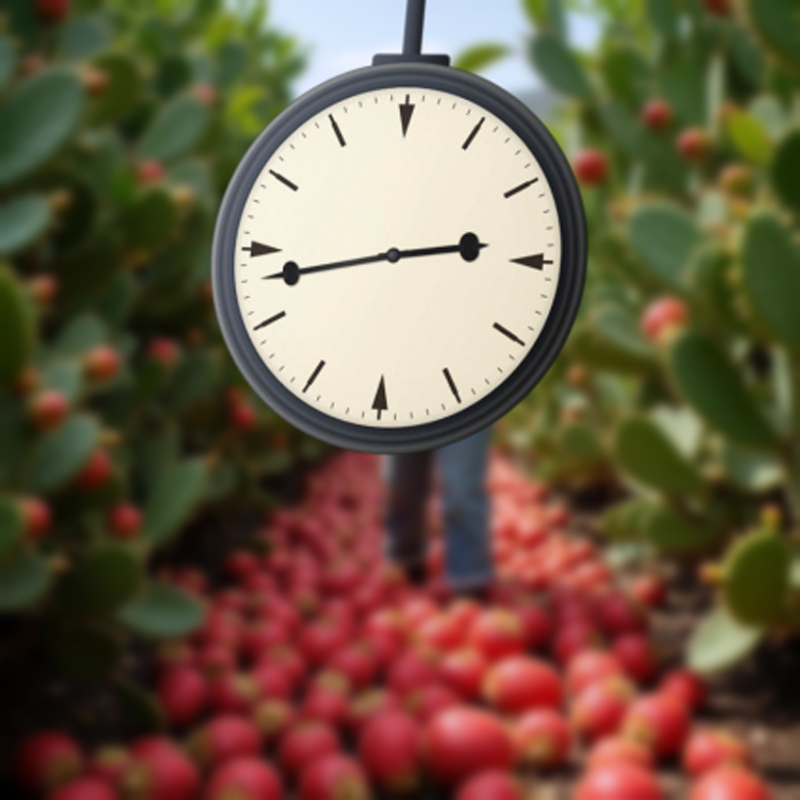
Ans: 2:43
